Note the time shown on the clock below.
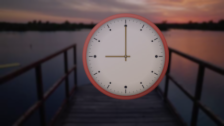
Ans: 9:00
